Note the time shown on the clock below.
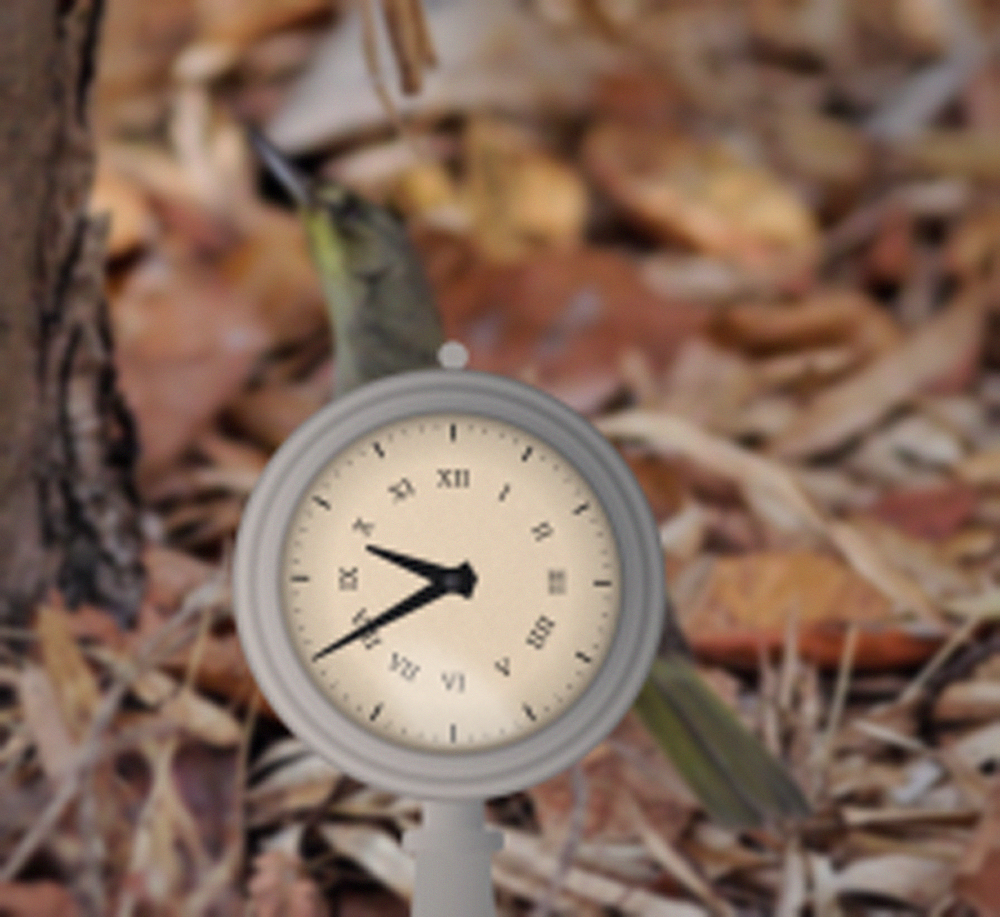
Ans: 9:40
